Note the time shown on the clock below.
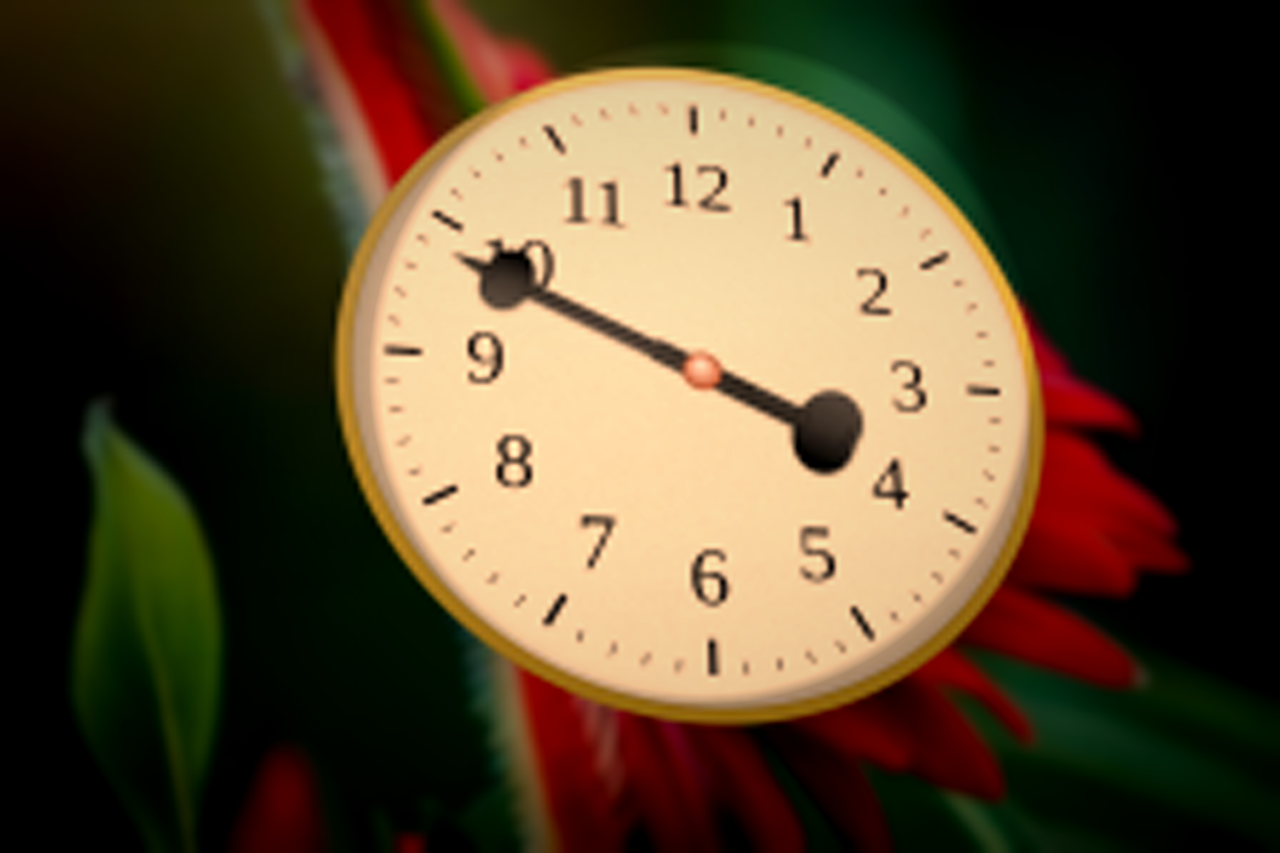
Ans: 3:49
